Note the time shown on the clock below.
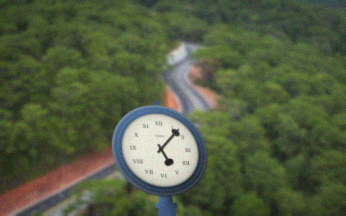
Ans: 5:07
